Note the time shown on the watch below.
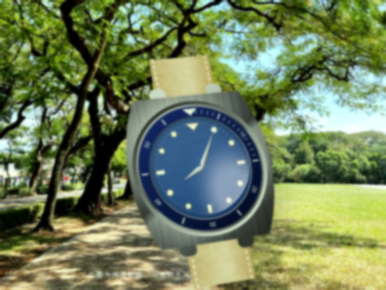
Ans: 8:05
